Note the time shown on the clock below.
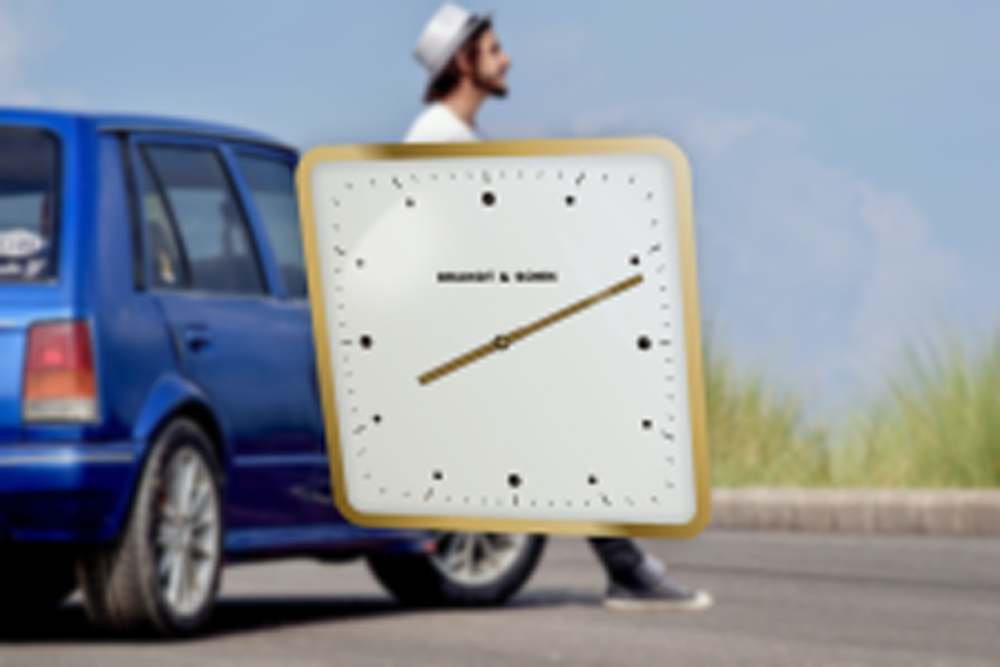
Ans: 8:11
